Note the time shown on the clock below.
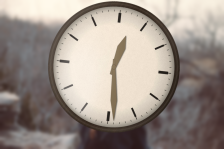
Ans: 12:29
